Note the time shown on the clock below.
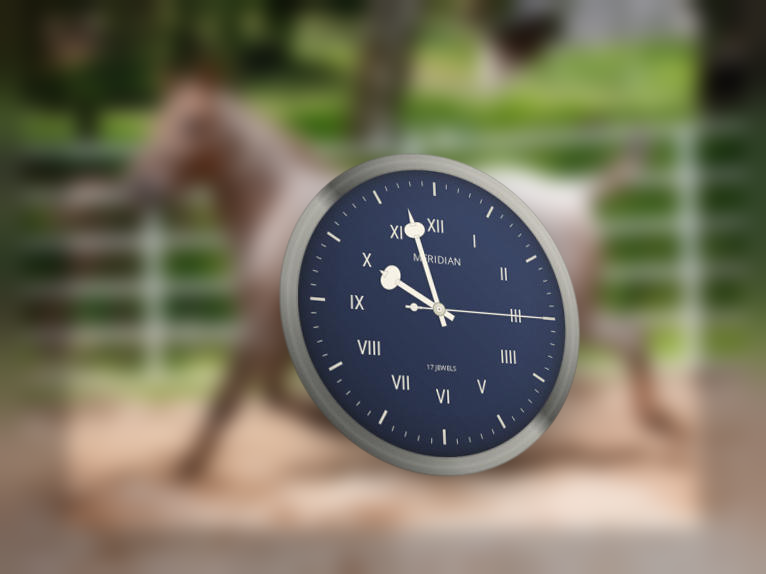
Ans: 9:57:15
